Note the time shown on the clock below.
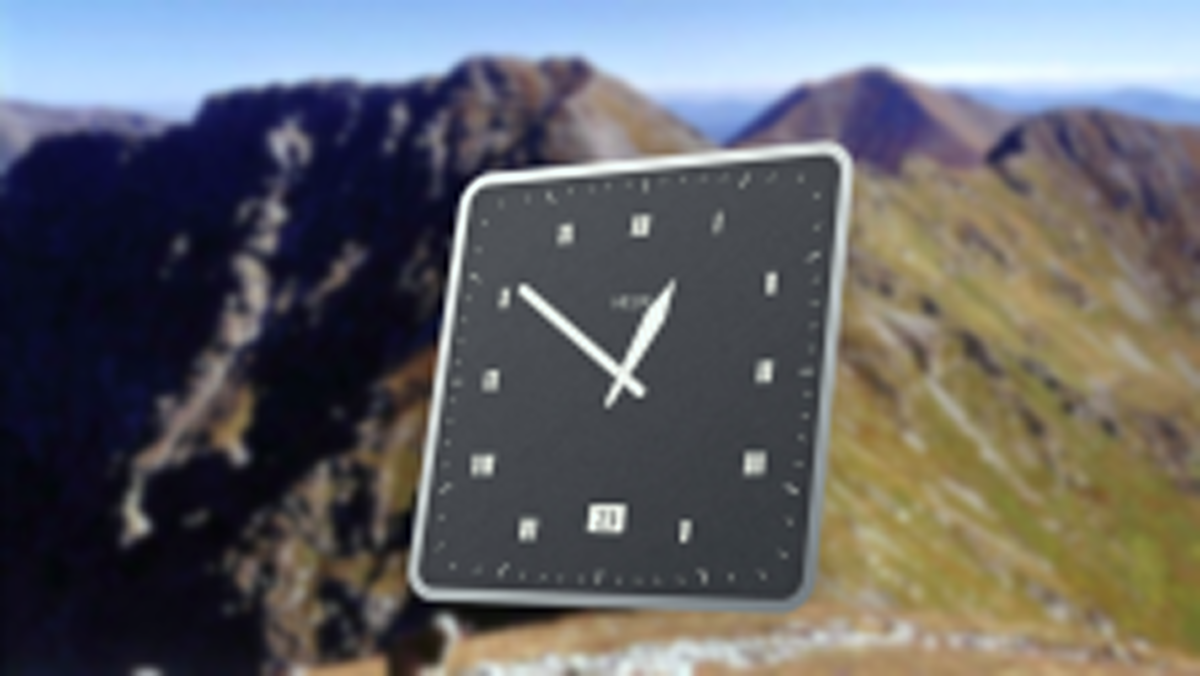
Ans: 12:51
